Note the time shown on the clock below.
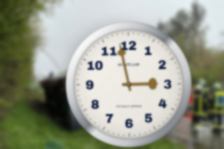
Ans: 2:58
